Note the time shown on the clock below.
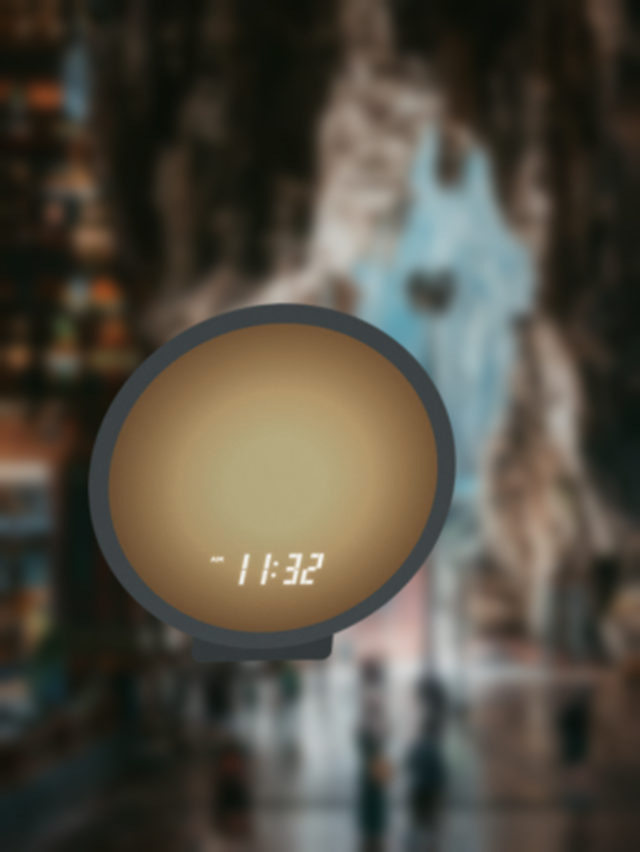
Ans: 11:32
